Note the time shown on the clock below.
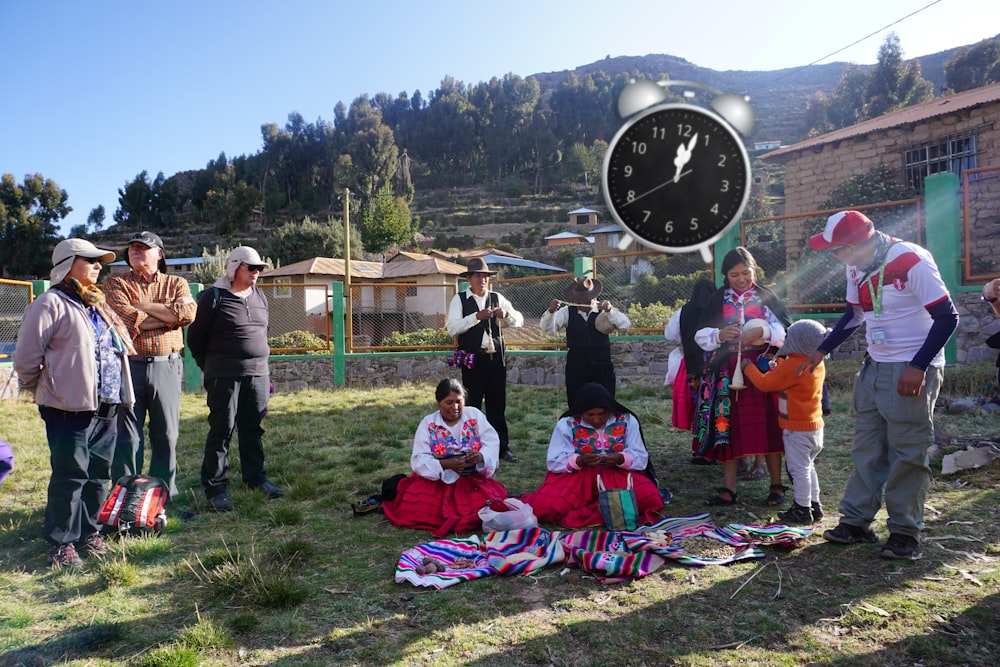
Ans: 12:02:39
